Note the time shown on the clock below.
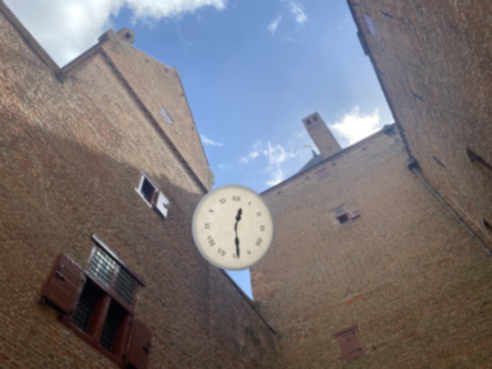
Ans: 12:29
